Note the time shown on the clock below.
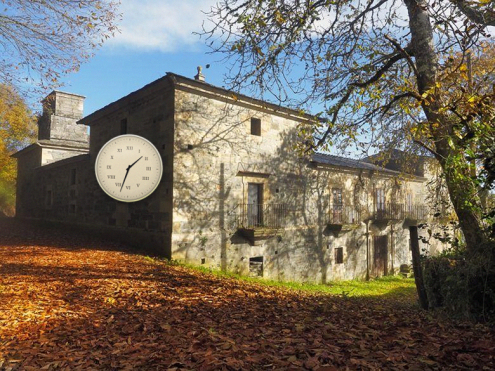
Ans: 1:33
